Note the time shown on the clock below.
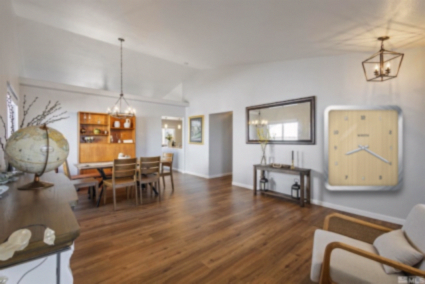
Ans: 8:20
